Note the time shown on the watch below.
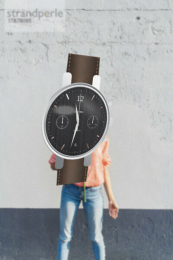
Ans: 11:32
